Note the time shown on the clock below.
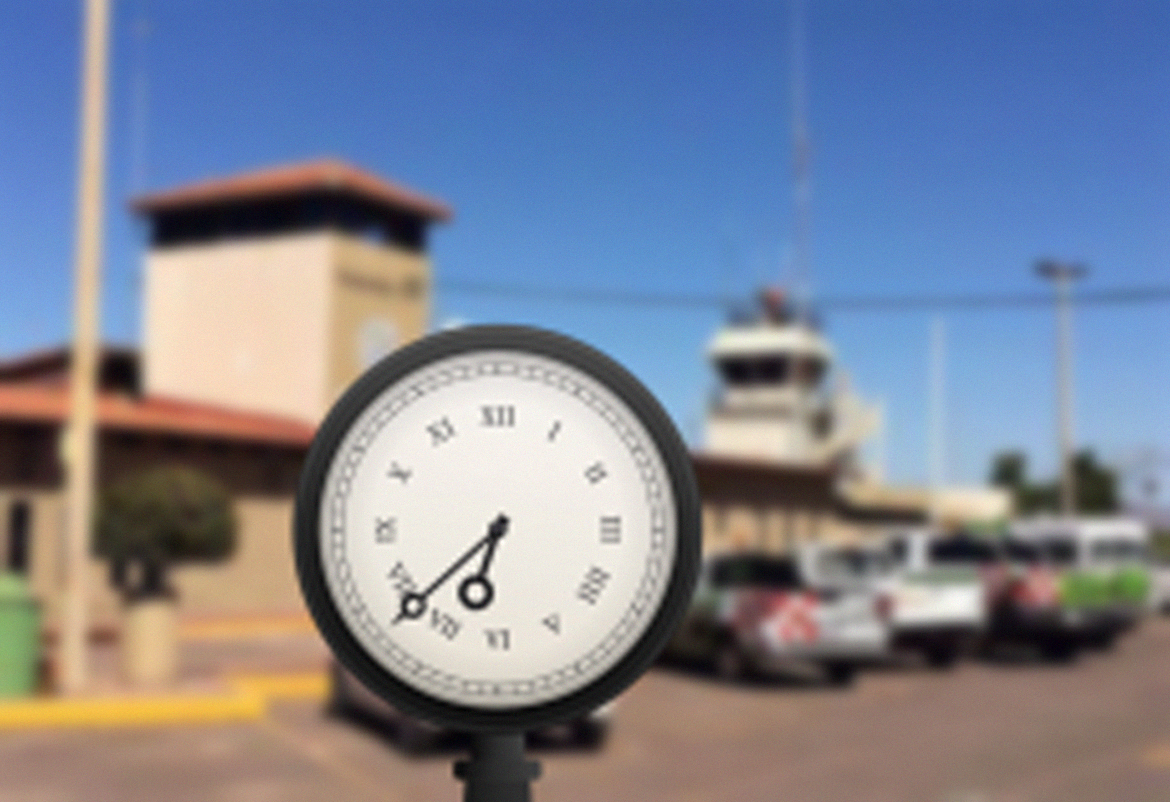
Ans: 6:38
